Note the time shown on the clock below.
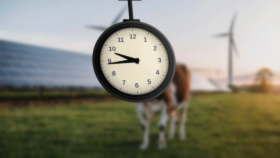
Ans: 9:44
